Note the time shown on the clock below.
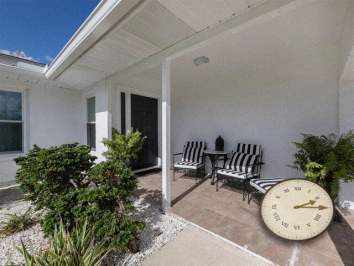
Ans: 2:15
